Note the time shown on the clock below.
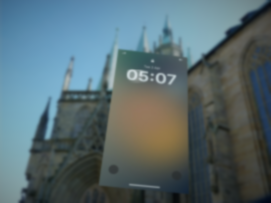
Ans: 5:07
